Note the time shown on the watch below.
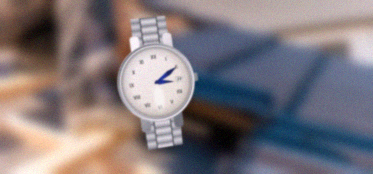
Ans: 3:10
